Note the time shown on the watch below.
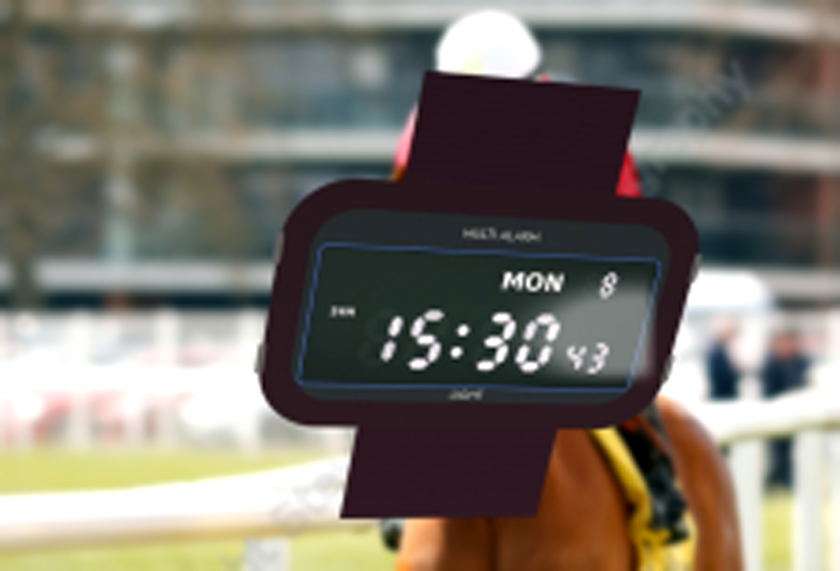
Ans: 15:30:43
